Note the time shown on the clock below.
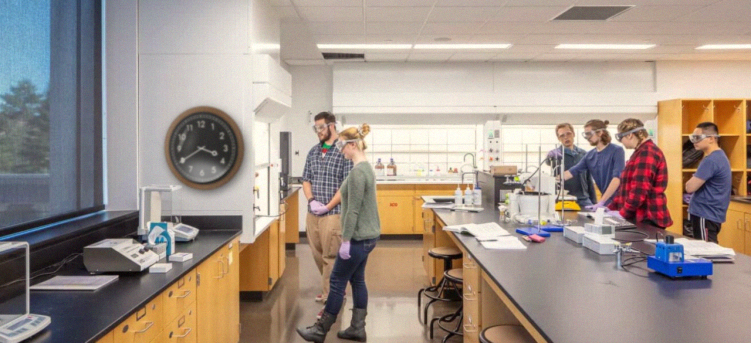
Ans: 3:40
